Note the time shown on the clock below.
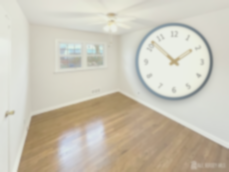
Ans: 1:52
